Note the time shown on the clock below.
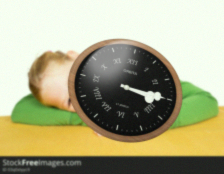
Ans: 3:15
